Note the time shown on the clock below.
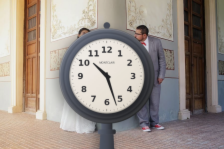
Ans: 10:27
